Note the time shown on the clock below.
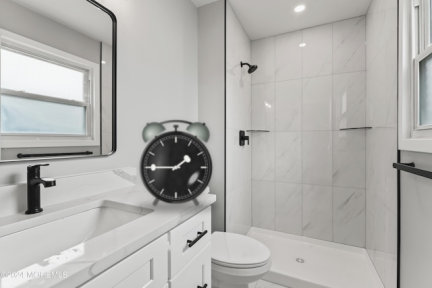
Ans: 1:45
